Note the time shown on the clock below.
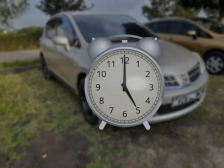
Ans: 5:00
